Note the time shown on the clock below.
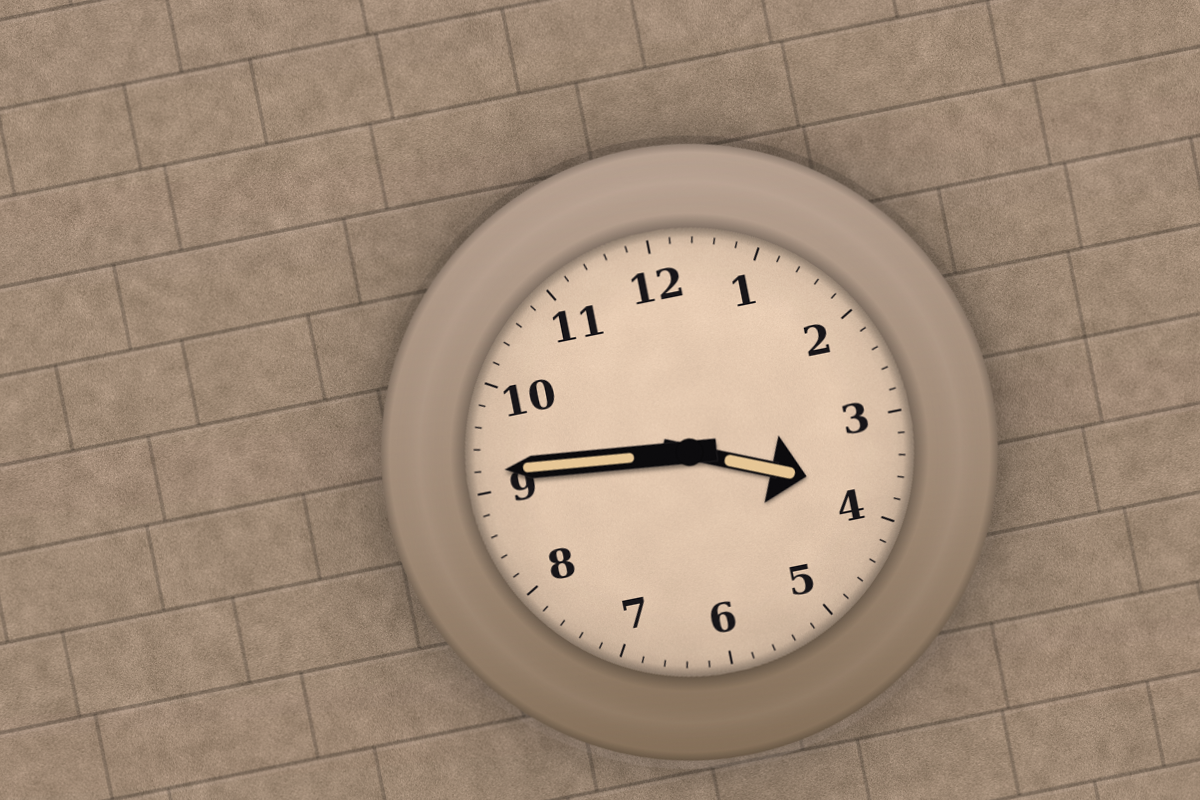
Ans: 3:46
